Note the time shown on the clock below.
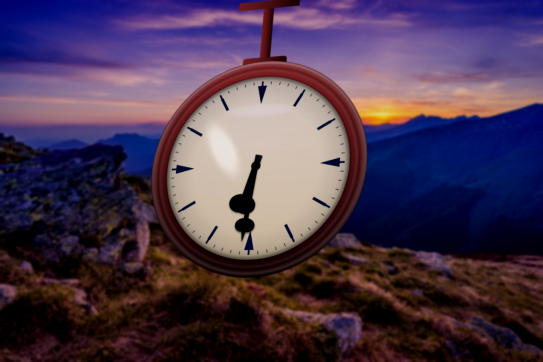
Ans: 6:31
